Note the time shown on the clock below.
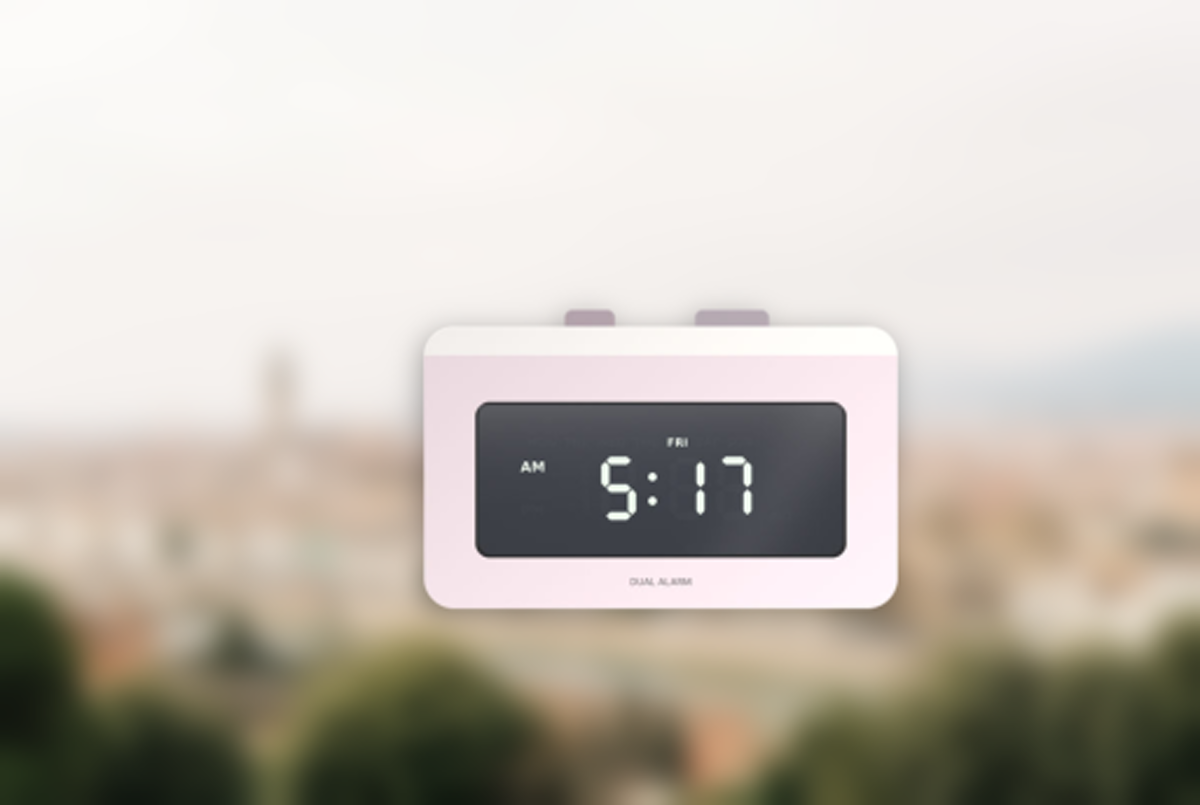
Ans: 5:17
